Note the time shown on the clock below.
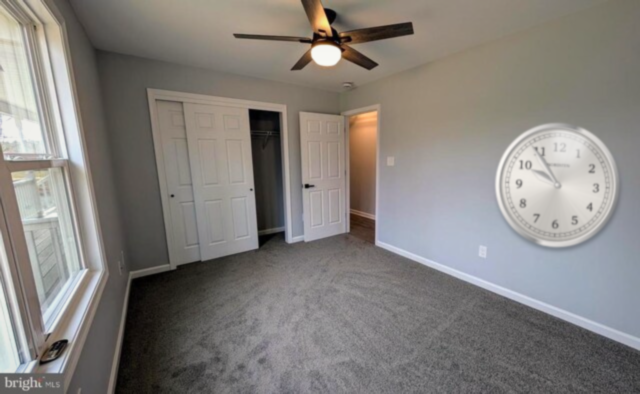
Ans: 9:54
